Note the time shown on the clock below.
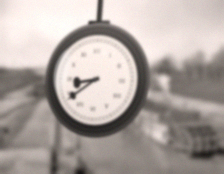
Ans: 8:39
